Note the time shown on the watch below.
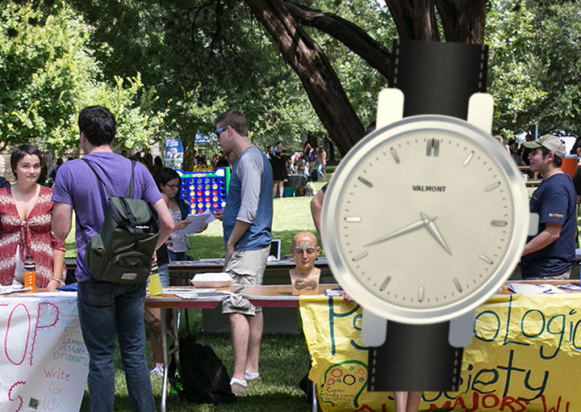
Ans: 4:41
